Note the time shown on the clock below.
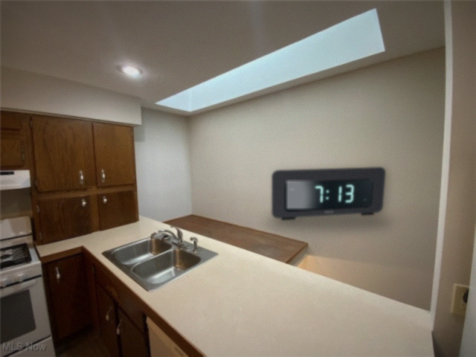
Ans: 7:13
